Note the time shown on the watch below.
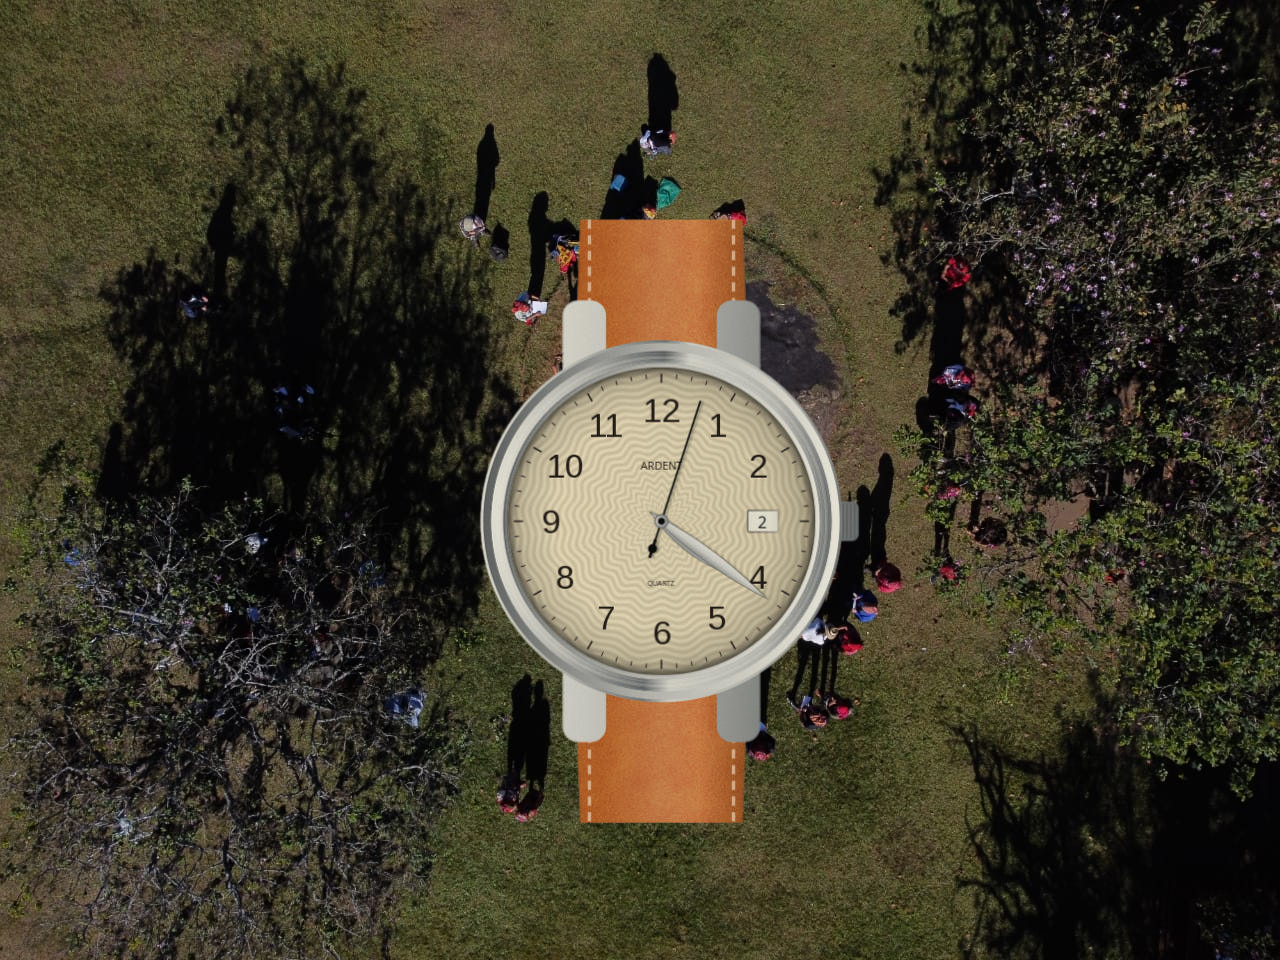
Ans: 4:21:03
